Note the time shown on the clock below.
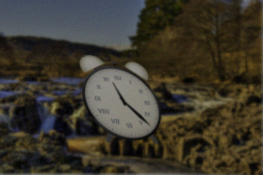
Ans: 11:23
